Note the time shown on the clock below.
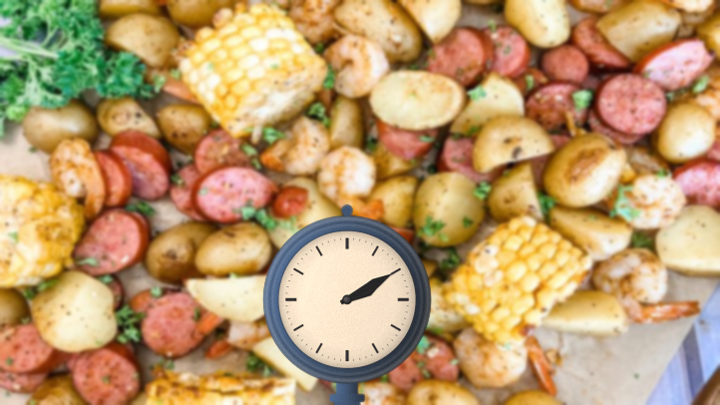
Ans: 2:10
